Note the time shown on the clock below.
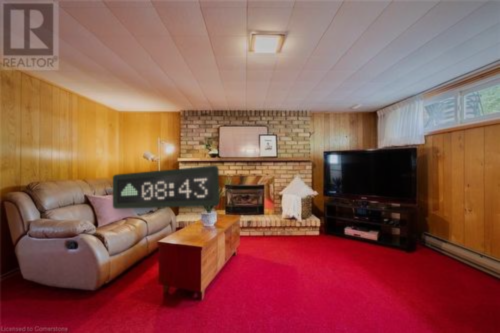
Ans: 8:43
